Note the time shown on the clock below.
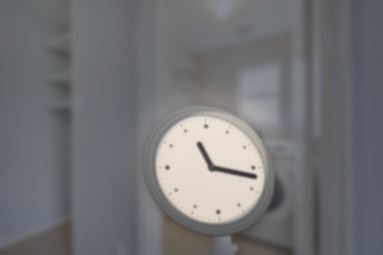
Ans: 11:17
